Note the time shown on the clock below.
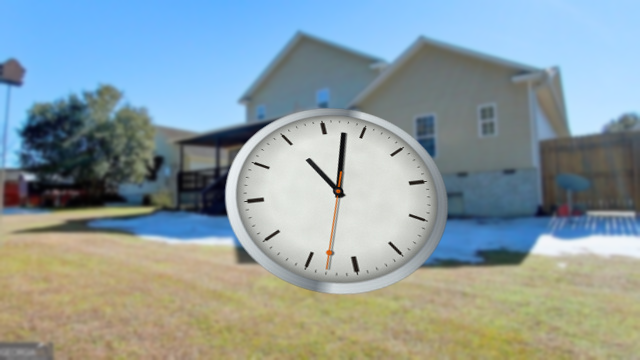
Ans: 11:02:33
